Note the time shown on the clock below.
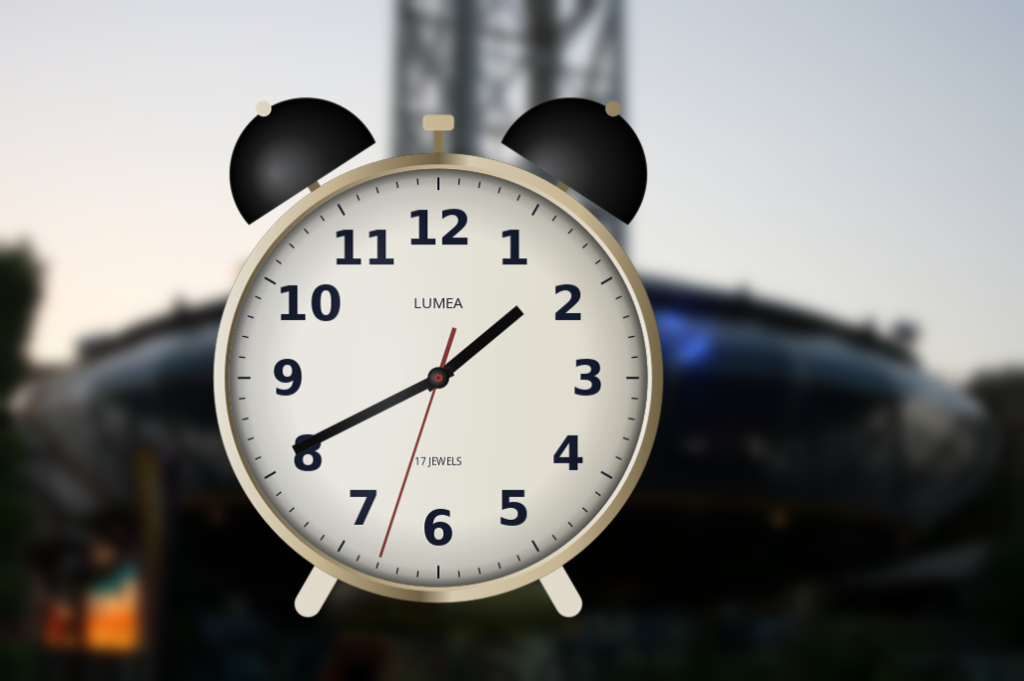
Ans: 1:40:33
